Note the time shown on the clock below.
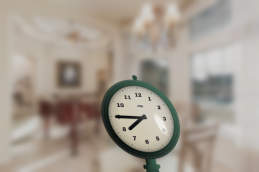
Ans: 7:45
